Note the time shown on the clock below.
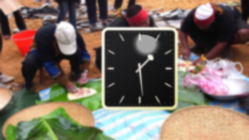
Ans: 1:29
